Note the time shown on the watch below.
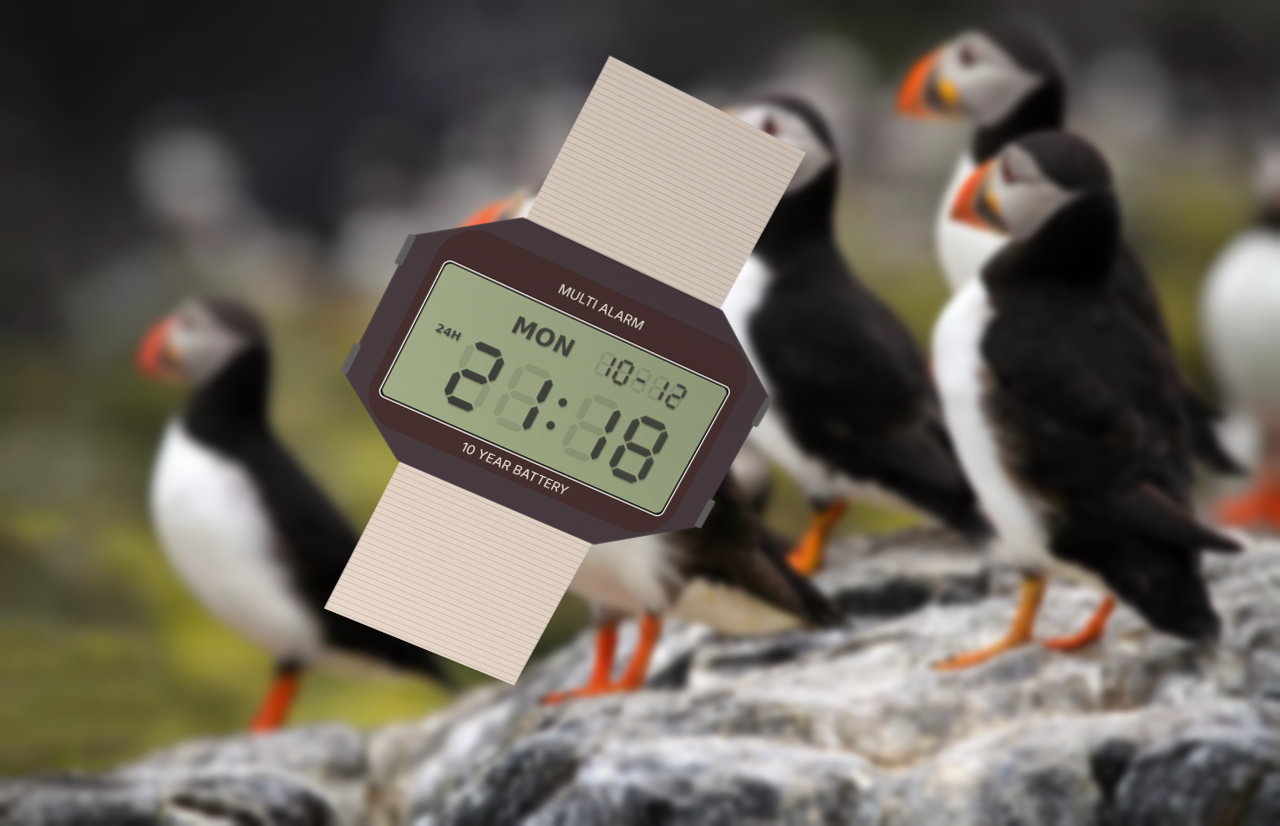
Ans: 21:18
